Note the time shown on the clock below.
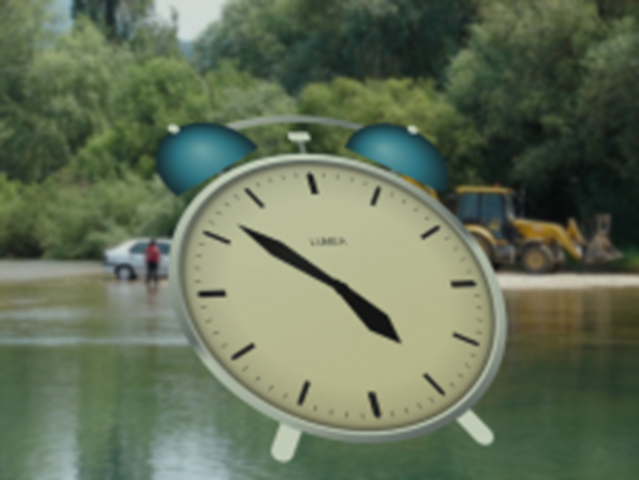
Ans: 4:52
